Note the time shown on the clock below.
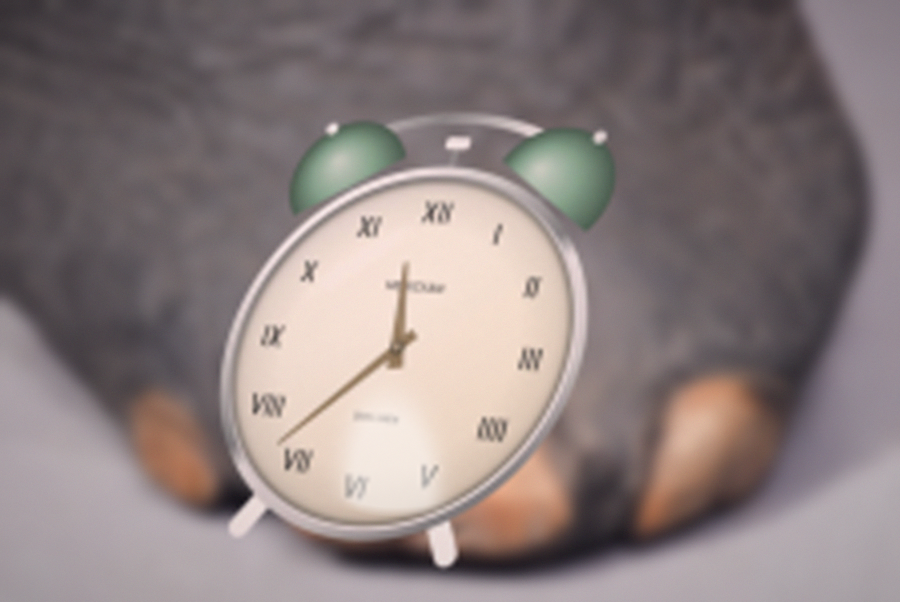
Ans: 11:37
